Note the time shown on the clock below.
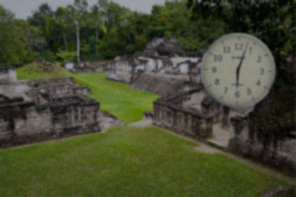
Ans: 6:03
